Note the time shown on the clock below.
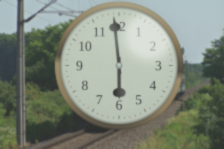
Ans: 5:59
